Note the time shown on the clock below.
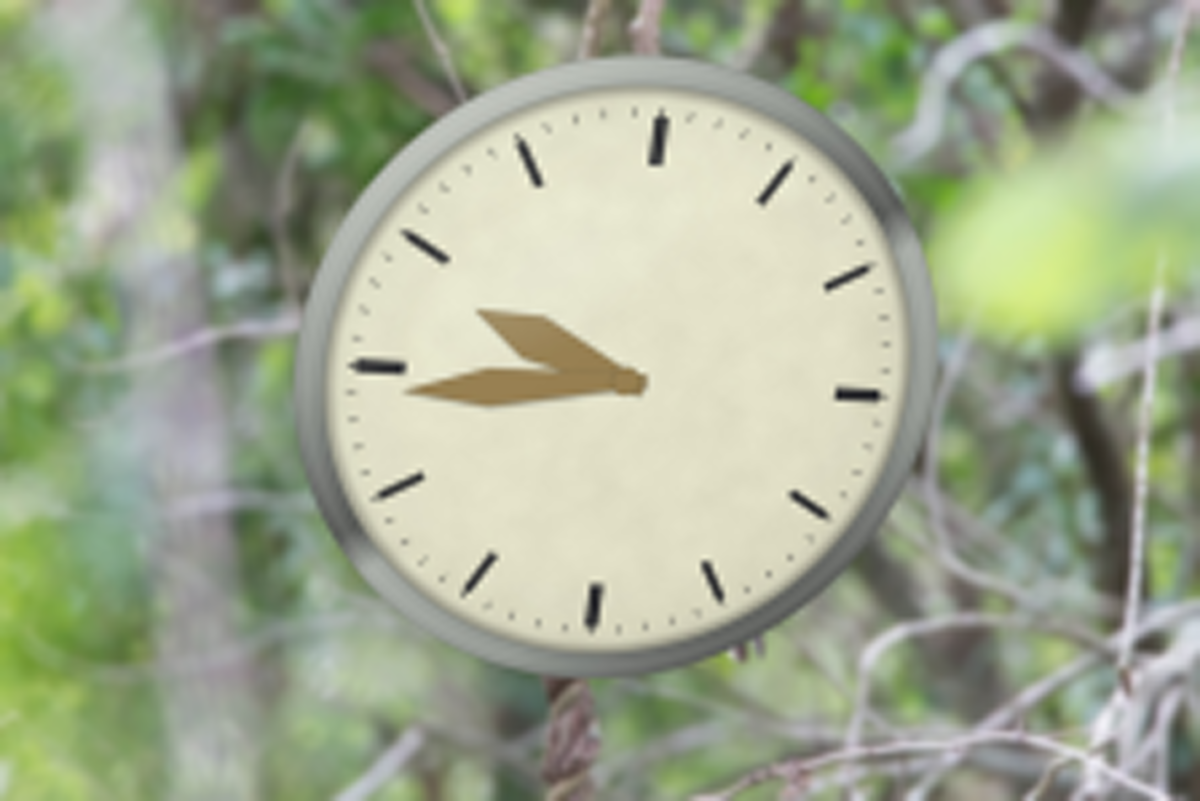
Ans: 9:44
